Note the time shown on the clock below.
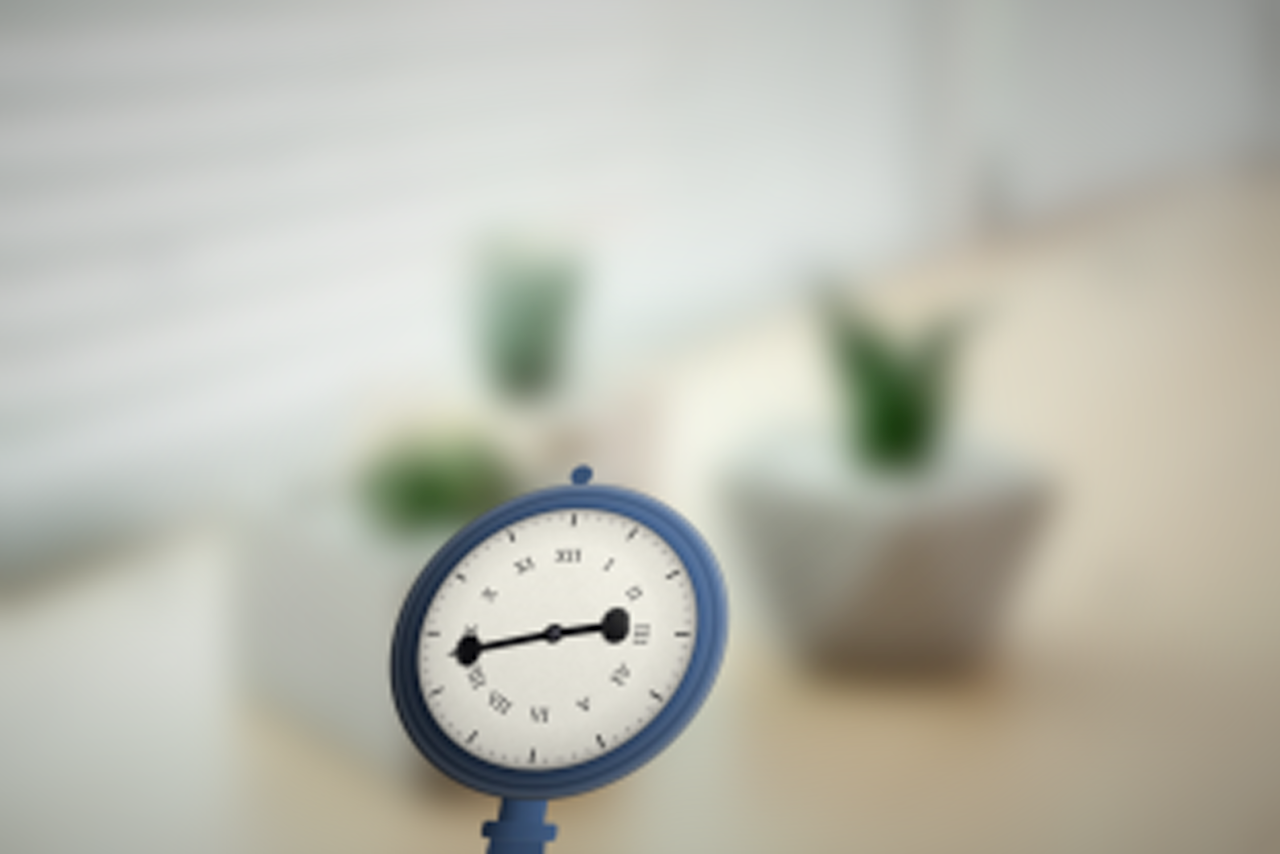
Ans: 2:43
